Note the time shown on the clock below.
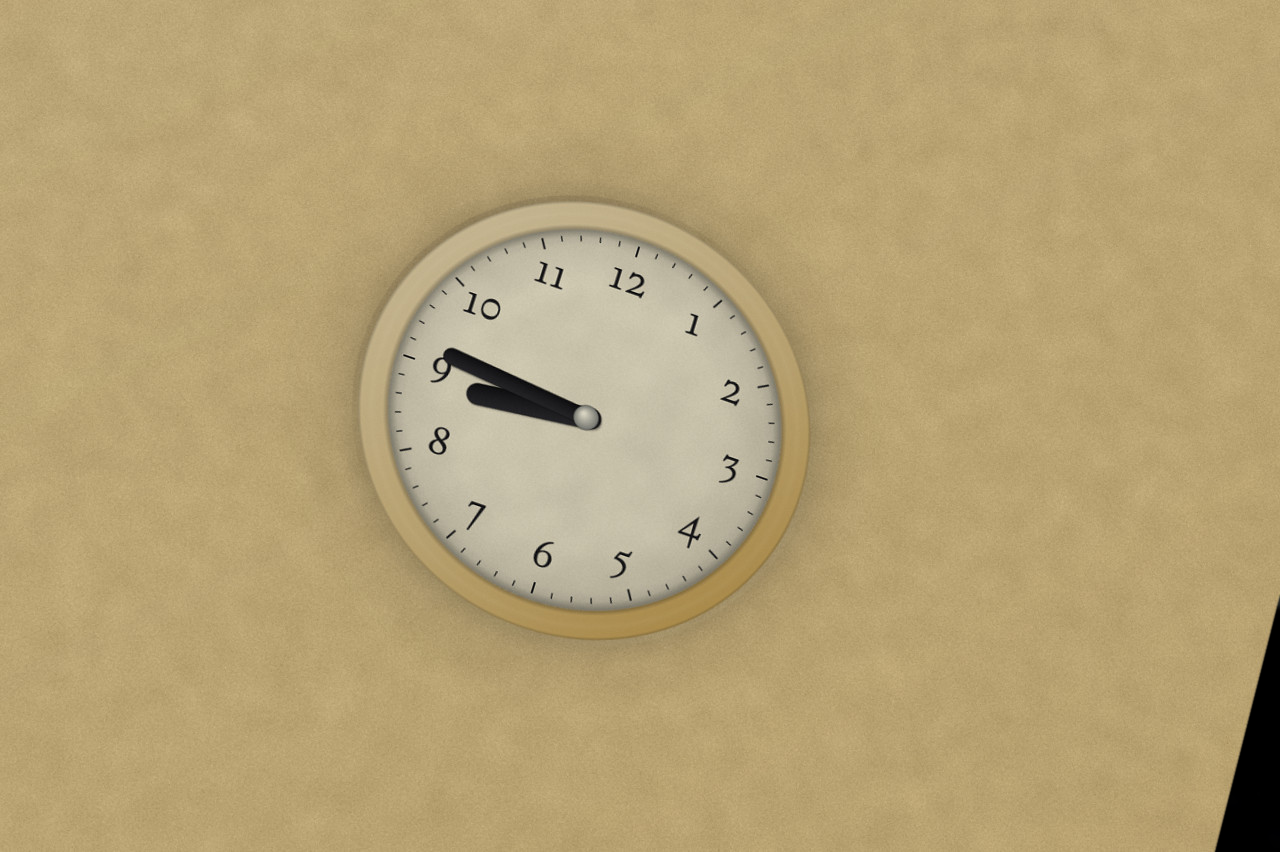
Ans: 8:46
